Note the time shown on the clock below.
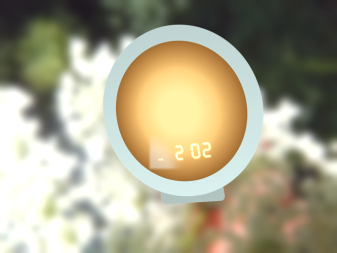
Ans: 2:02
